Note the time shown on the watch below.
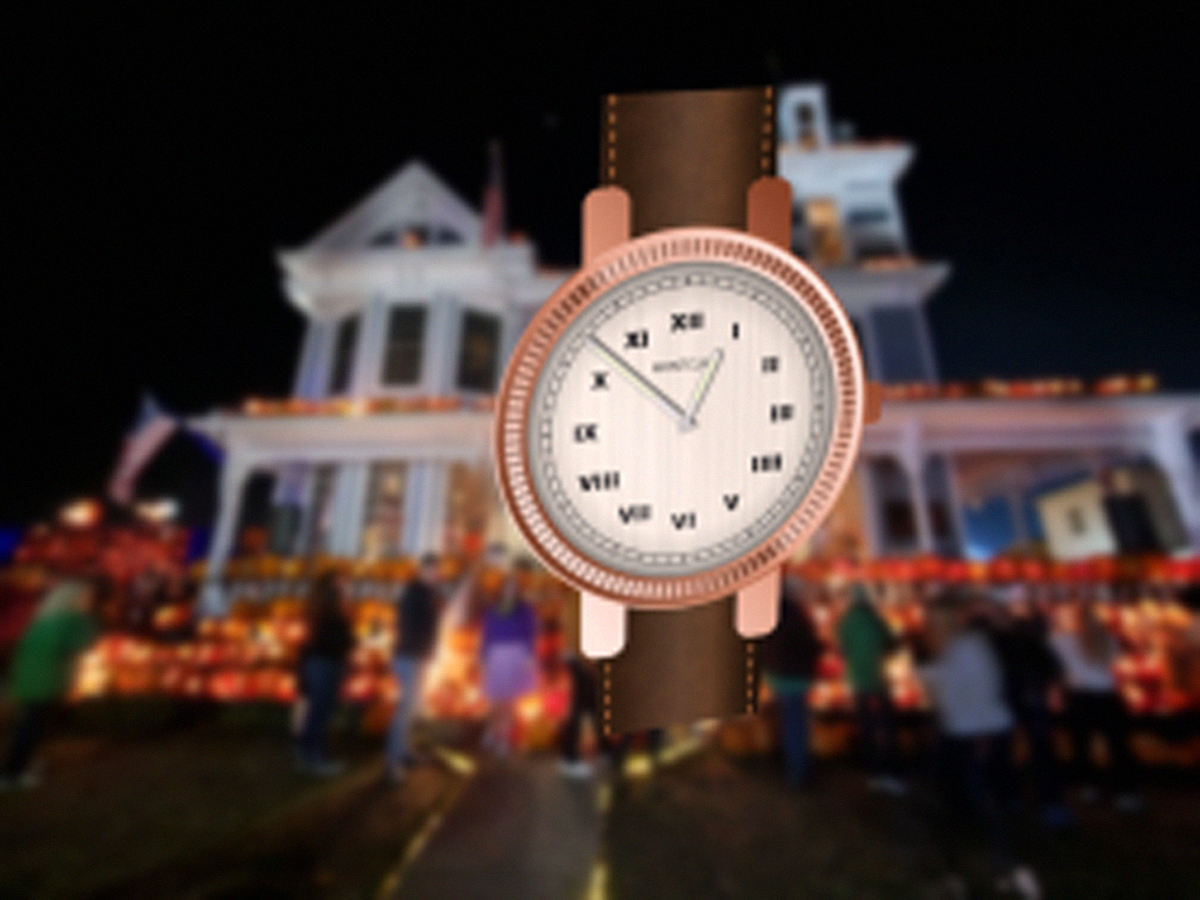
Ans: 12:52
